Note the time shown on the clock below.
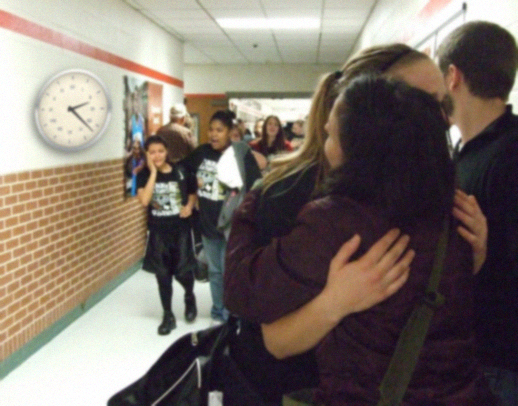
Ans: 2:22
